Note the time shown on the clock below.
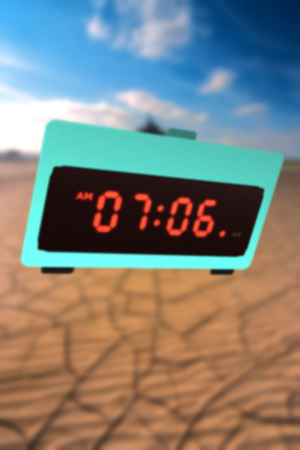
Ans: 7:06
